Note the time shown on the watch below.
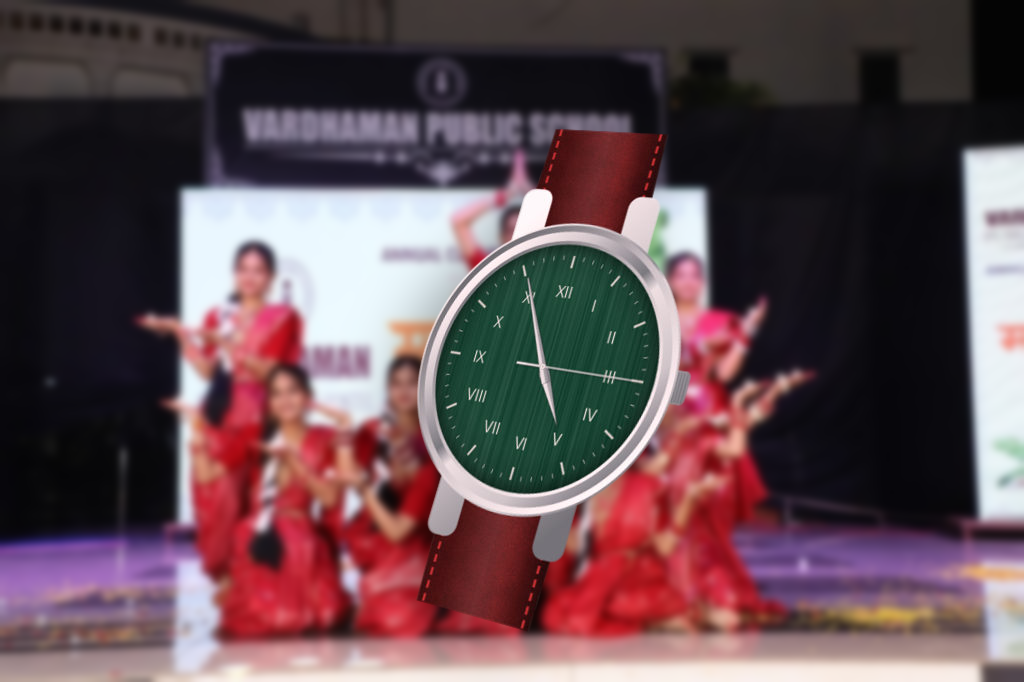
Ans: 4:55:15
